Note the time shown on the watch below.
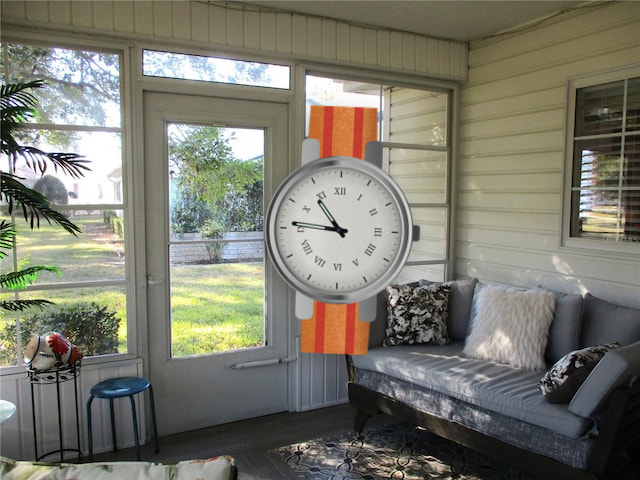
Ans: 10:46
